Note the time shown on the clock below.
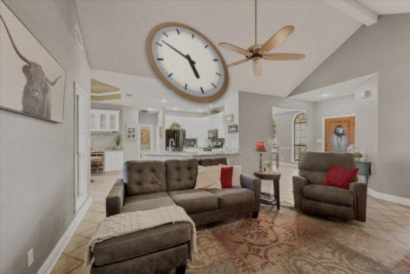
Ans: 5:52
